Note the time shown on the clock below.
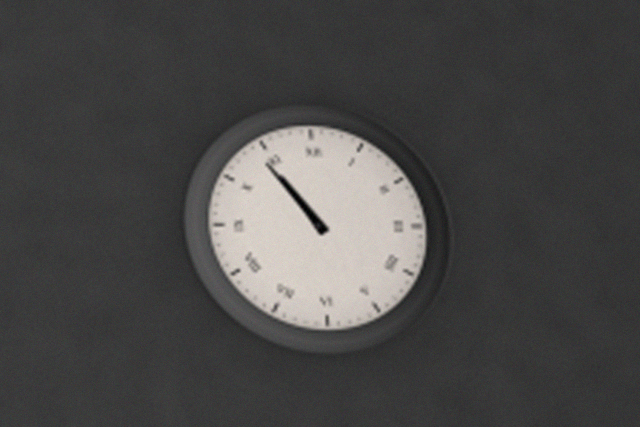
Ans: 10:54
